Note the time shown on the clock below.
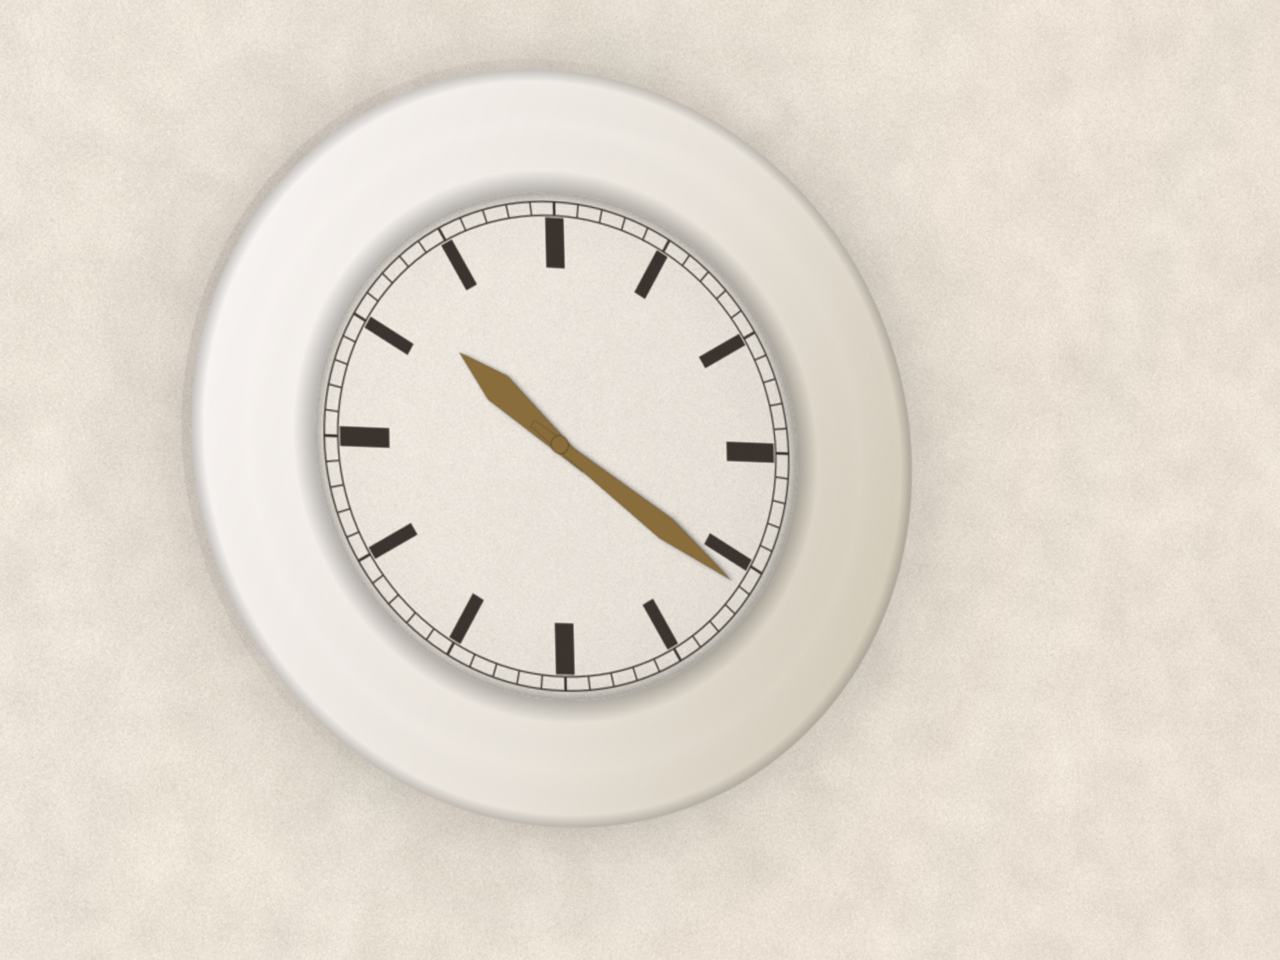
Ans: 10:21
